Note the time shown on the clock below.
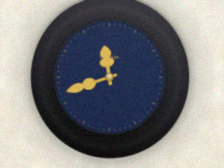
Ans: 11:42
